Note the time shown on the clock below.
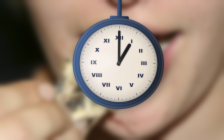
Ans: 1:00
